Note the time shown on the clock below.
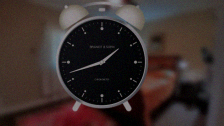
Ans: 1:42
